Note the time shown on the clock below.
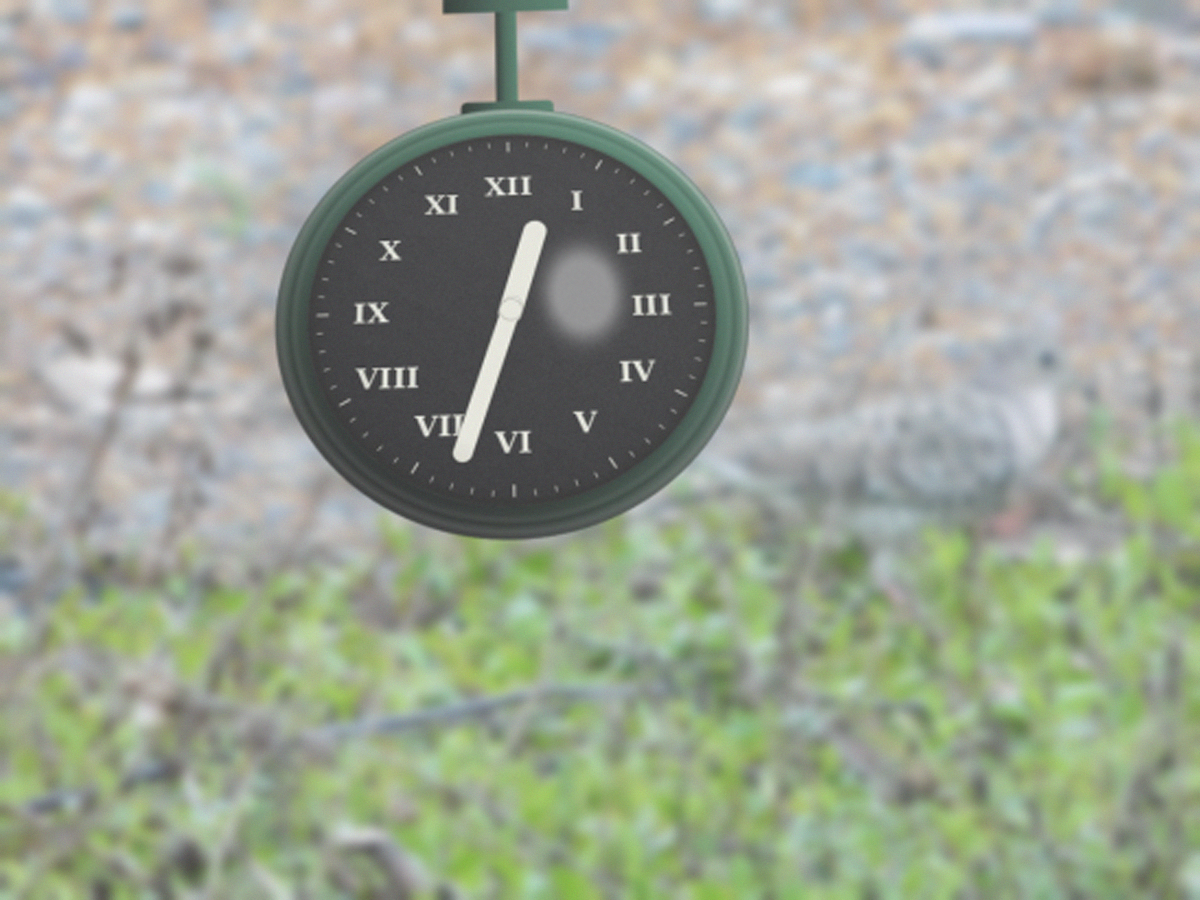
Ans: 12:33
